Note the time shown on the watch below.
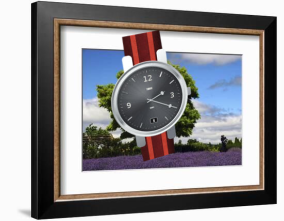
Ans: 2:20
